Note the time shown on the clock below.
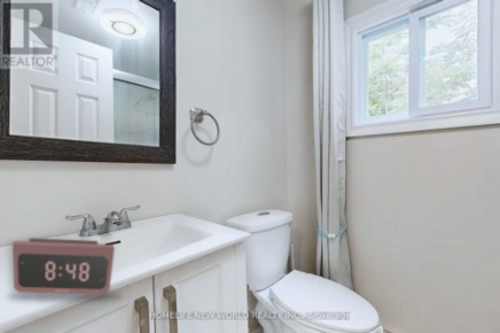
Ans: 8:48
